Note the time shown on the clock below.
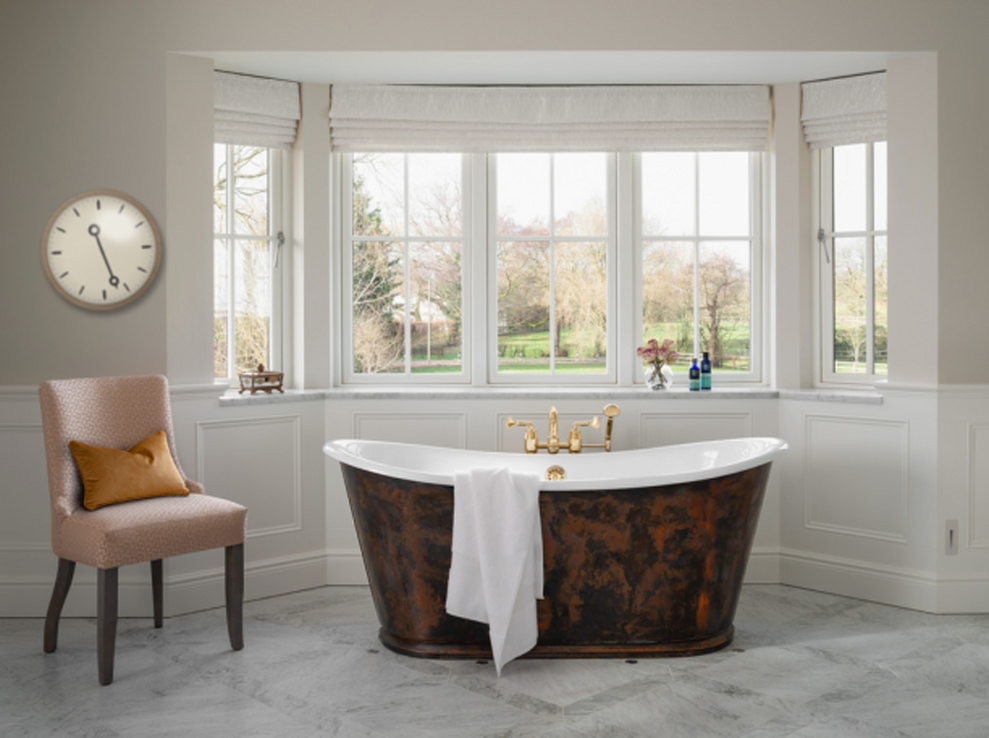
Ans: 11:27
